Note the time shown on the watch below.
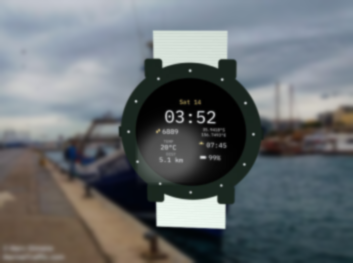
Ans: 3:52
